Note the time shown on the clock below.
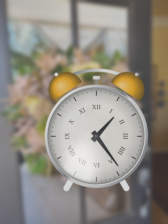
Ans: 1:24
